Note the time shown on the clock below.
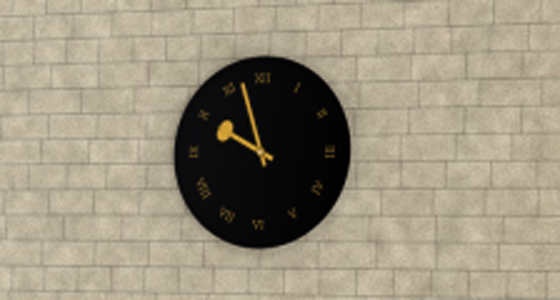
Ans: 9:57
